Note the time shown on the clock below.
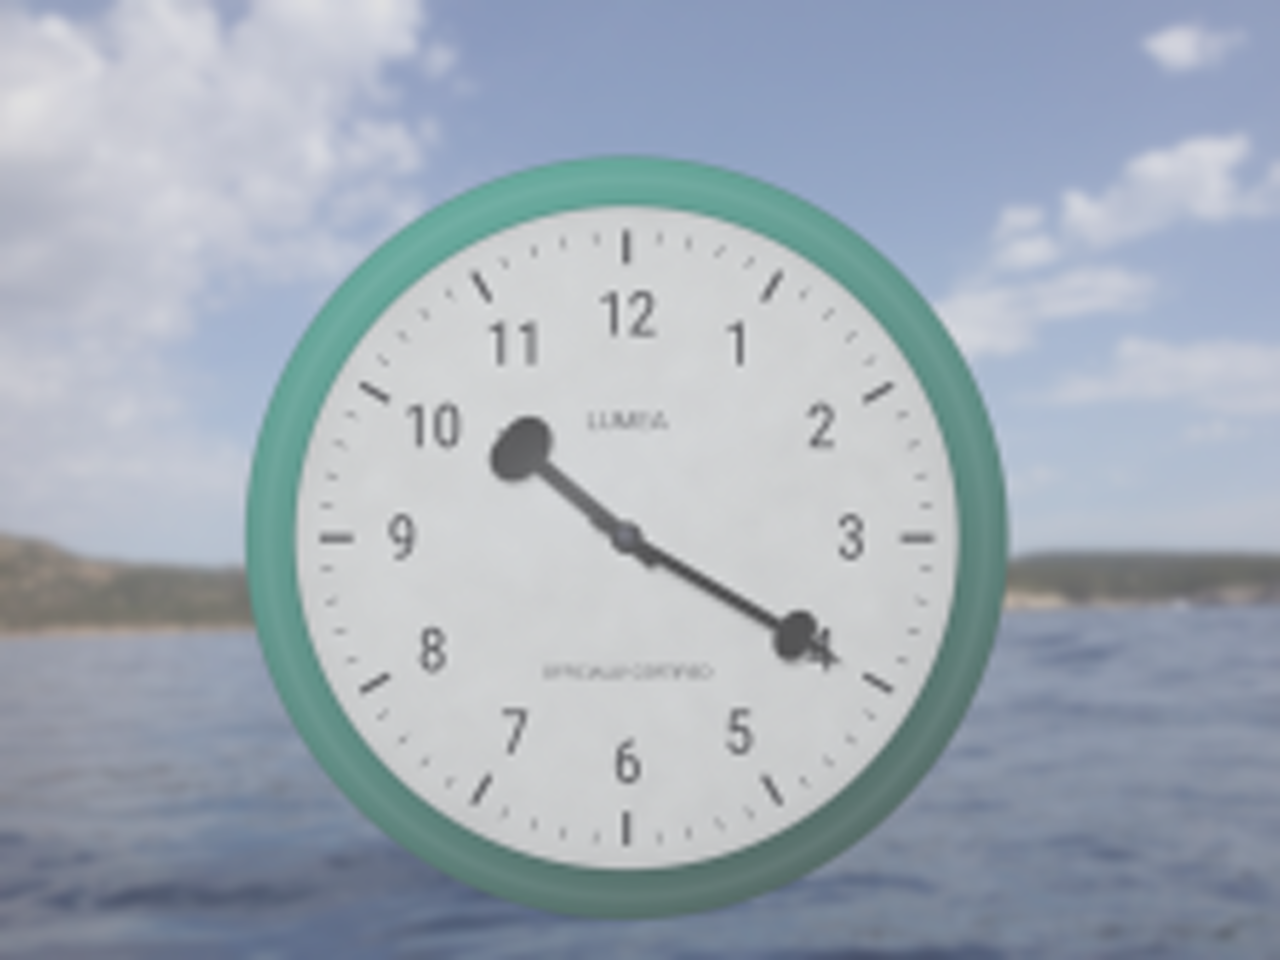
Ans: 10:20
